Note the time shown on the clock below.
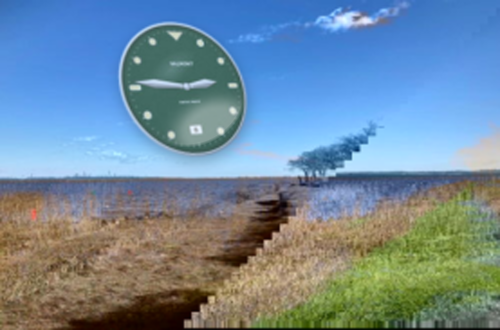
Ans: 2:46
